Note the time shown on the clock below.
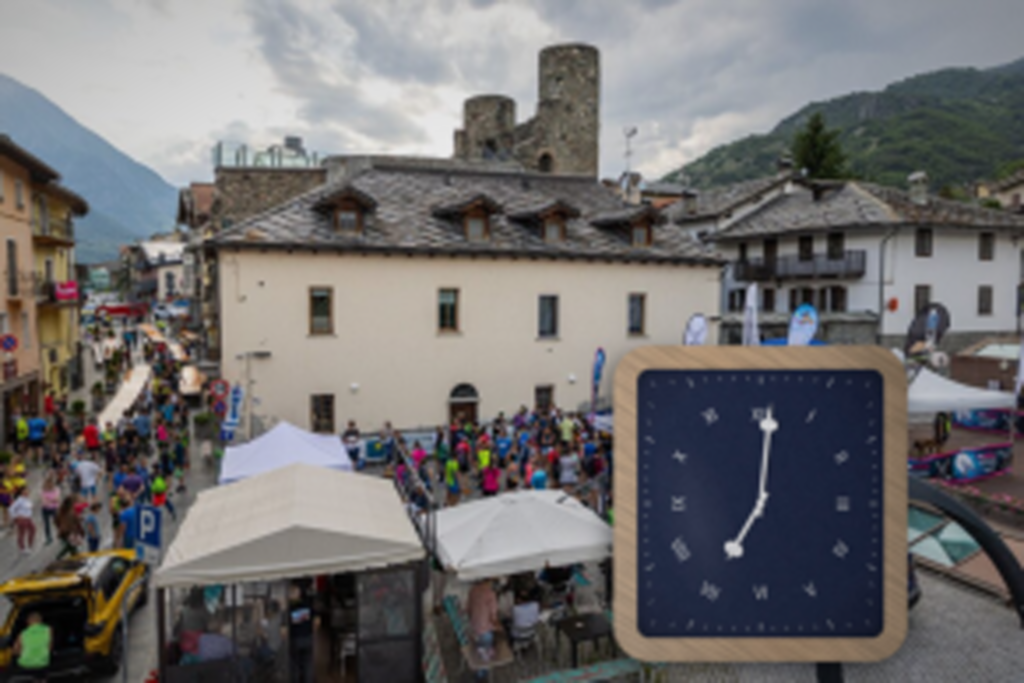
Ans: 7:01
